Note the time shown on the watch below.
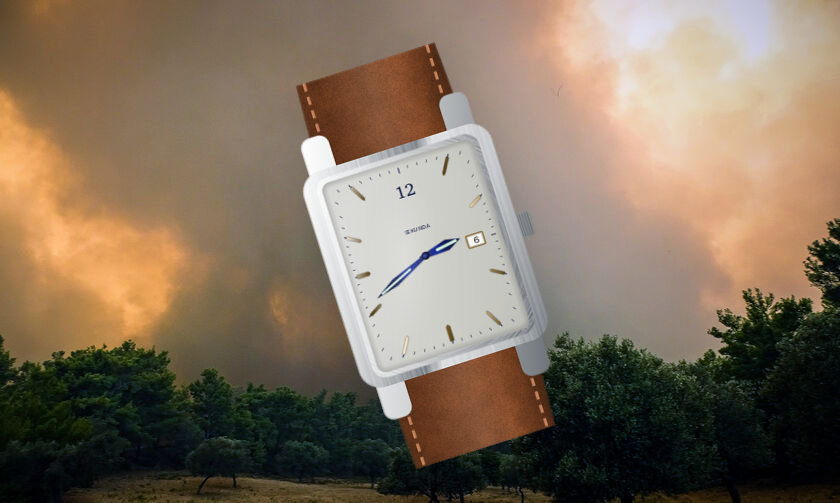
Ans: 2:41
